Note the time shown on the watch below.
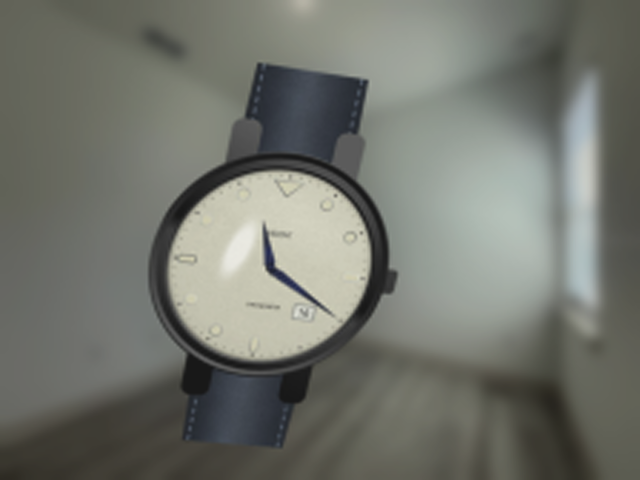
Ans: 11:20
